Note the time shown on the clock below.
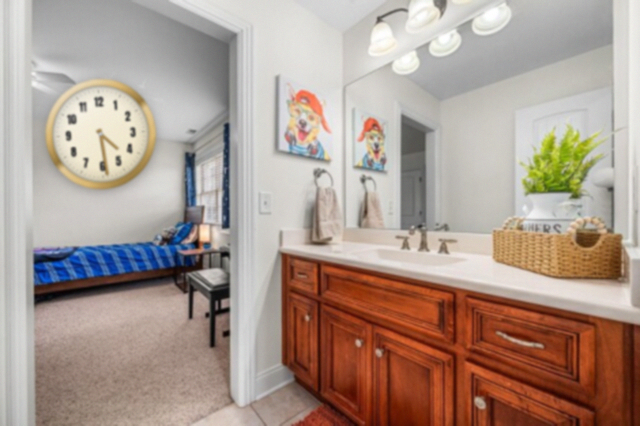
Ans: 4:29
